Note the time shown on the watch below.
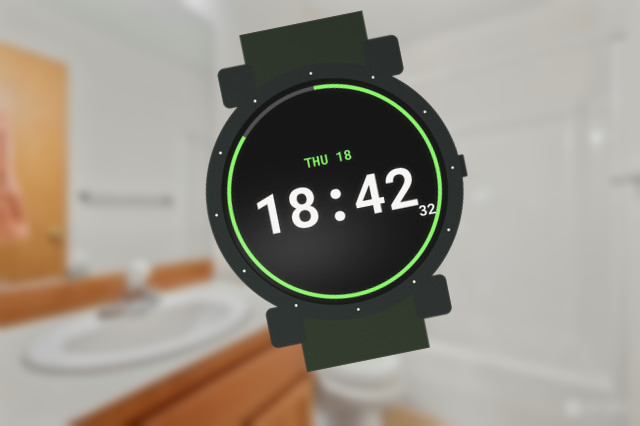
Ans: 18:42:32
